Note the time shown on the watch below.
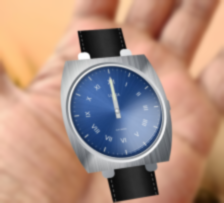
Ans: 12:00
